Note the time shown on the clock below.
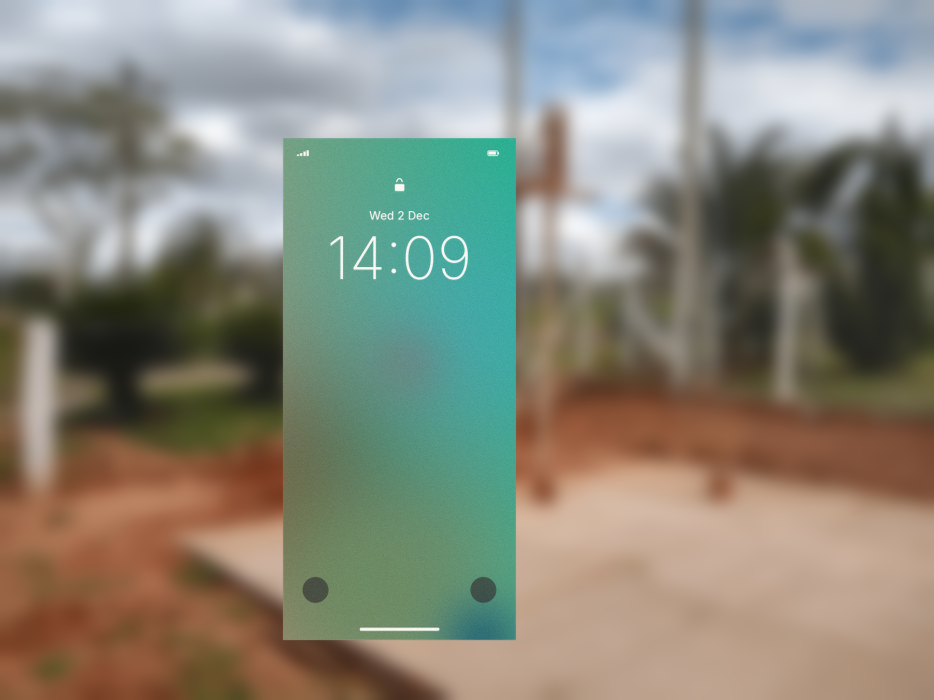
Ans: 14:09
